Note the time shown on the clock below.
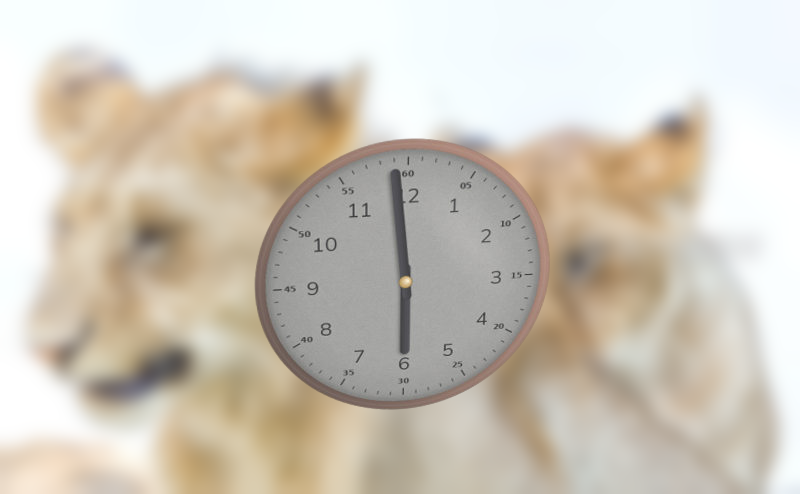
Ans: 5:59
